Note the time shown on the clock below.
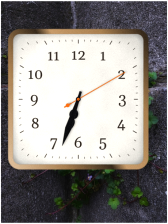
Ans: 6:33:10
